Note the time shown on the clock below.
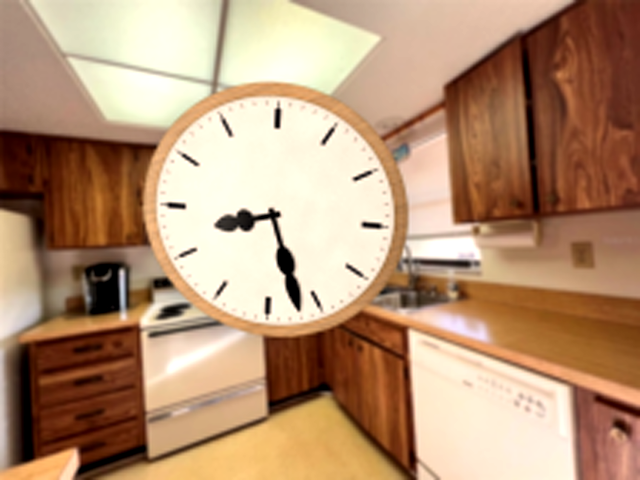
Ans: 8:27
